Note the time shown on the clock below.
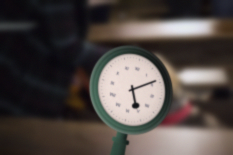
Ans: 5:09
